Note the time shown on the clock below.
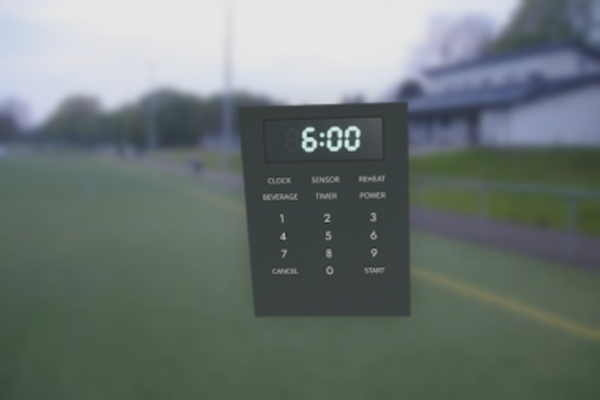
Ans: 6:00
